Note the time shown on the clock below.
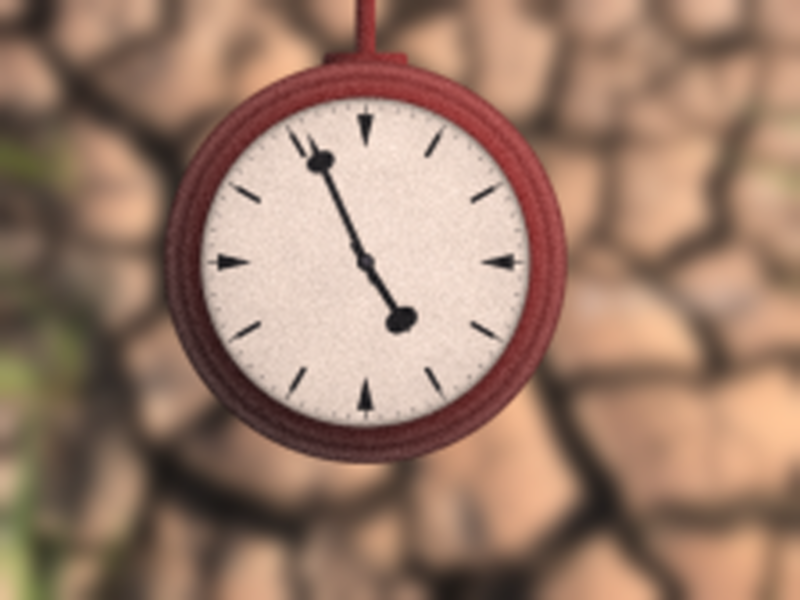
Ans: 4:56
